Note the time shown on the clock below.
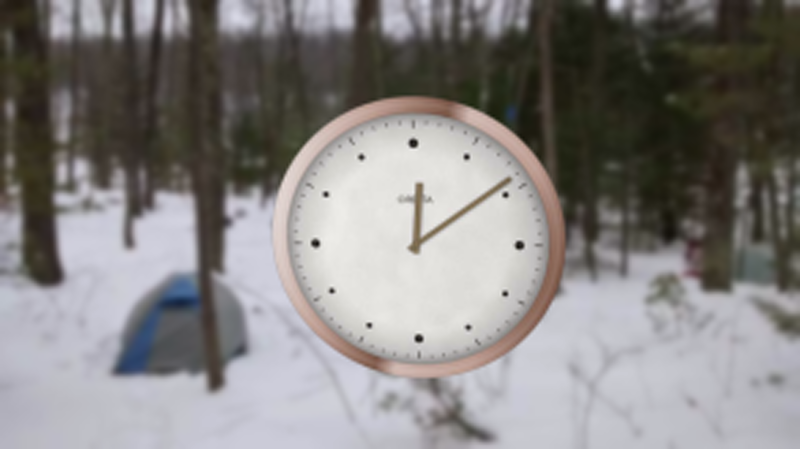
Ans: 12:09
